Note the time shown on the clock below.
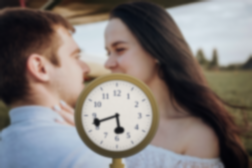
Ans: 5:42
